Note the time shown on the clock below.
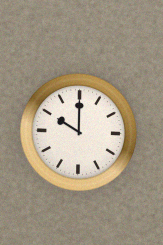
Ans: 10:00
